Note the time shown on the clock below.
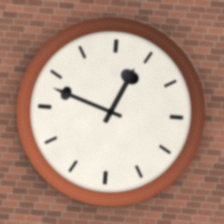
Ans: 12:48
